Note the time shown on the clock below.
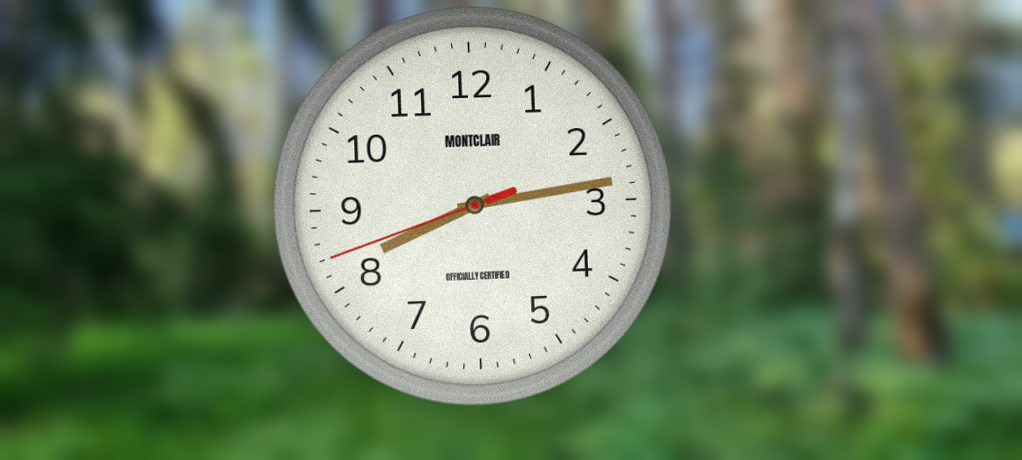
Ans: 8:13:42
